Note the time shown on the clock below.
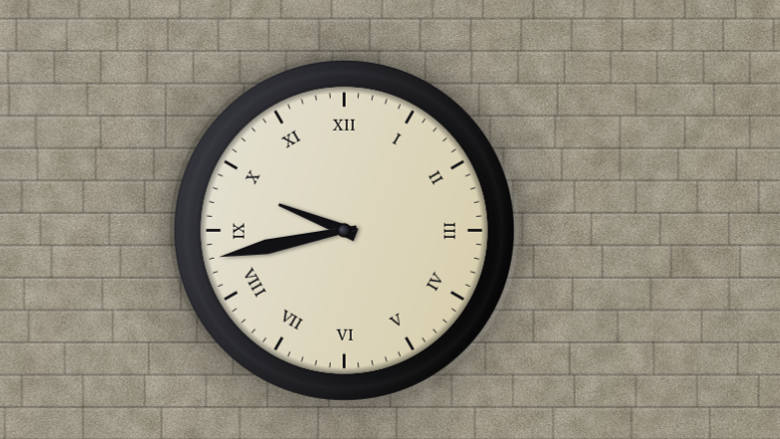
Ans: 9:43
